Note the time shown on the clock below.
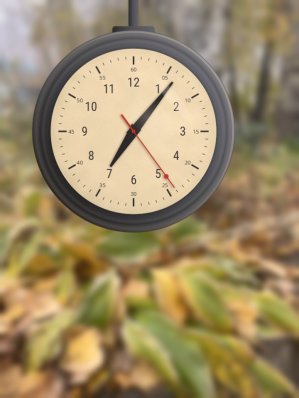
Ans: 7:06:24
